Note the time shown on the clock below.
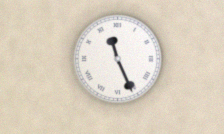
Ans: 11:26
